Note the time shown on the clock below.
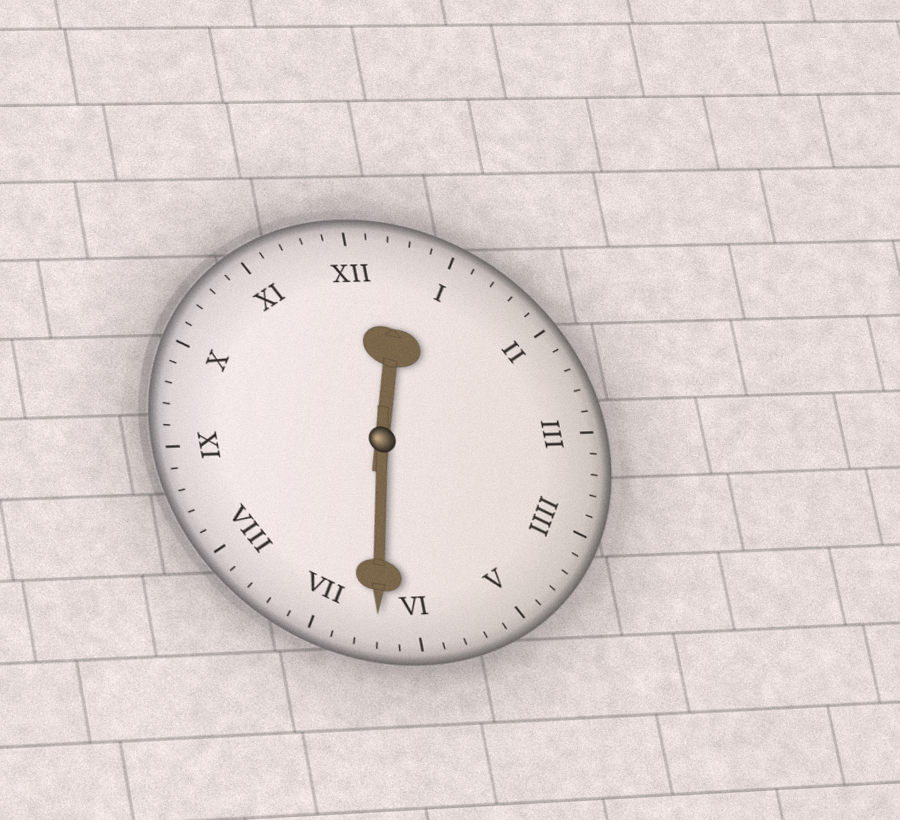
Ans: 12:32
